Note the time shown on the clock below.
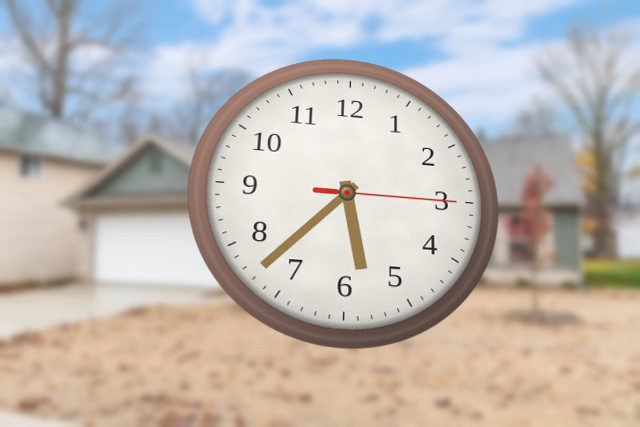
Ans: 5:37:15
